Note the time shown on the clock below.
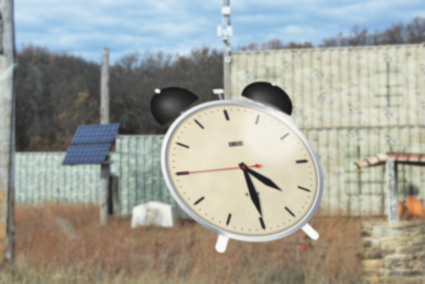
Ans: 4:29:45
